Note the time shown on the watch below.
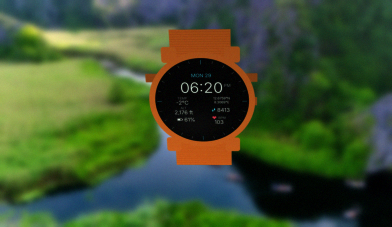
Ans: 6:20
